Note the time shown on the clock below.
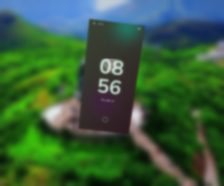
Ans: 8:56
